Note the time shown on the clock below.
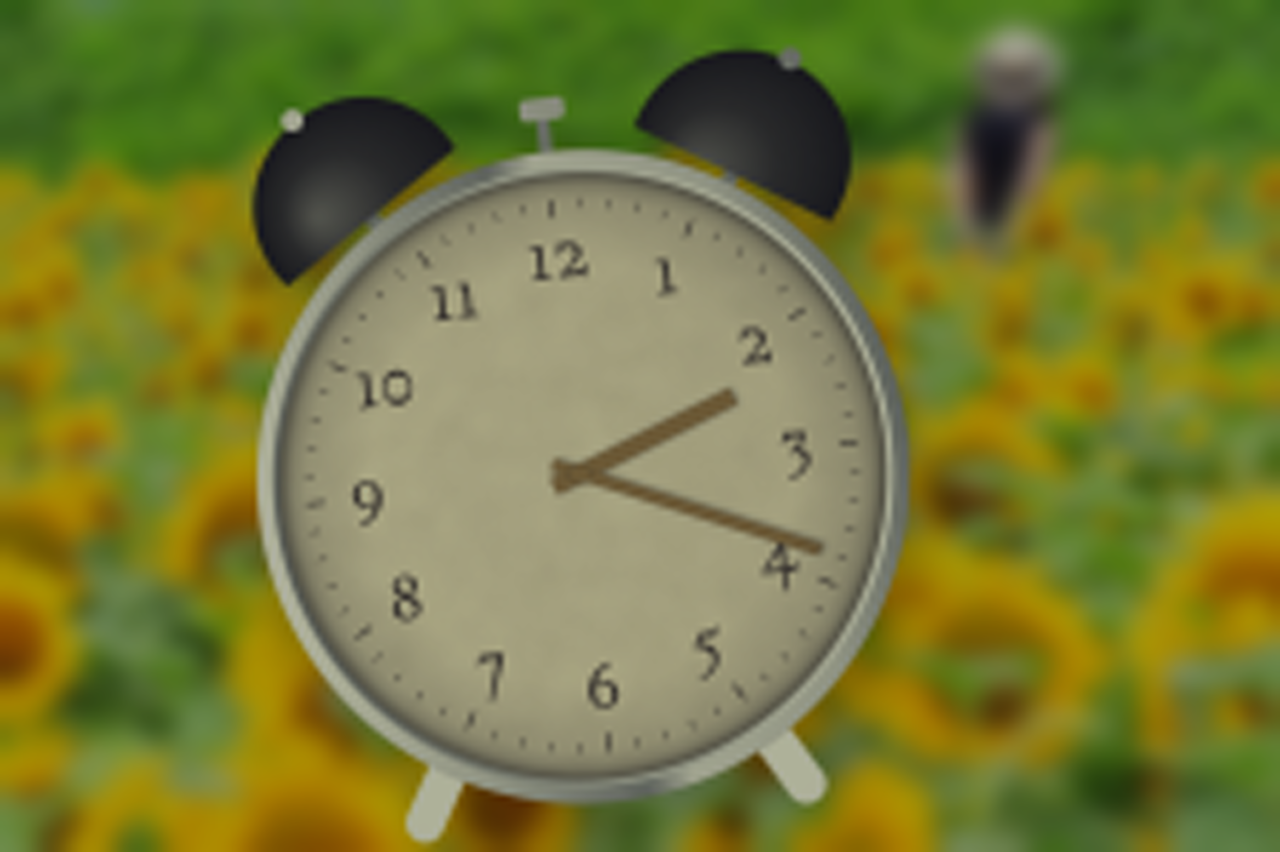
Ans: 2:19
